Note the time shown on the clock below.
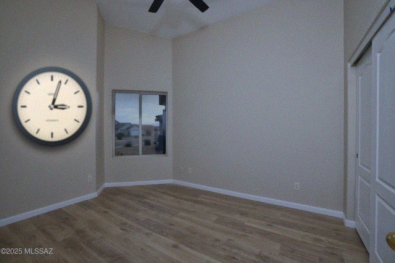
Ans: 3:03
